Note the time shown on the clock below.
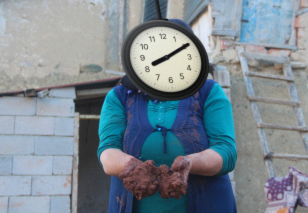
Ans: 8:10
